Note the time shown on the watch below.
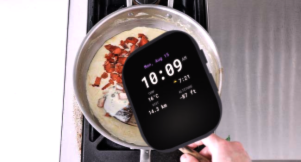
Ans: 10:09
